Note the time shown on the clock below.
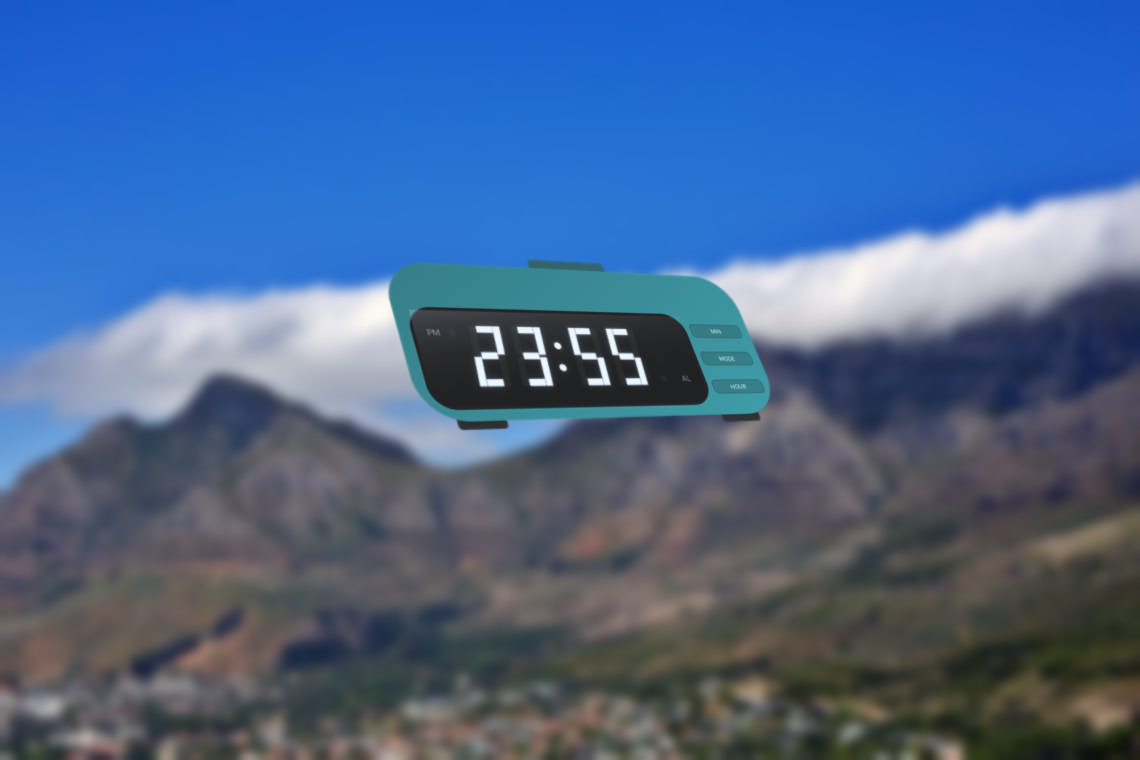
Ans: 23:55
